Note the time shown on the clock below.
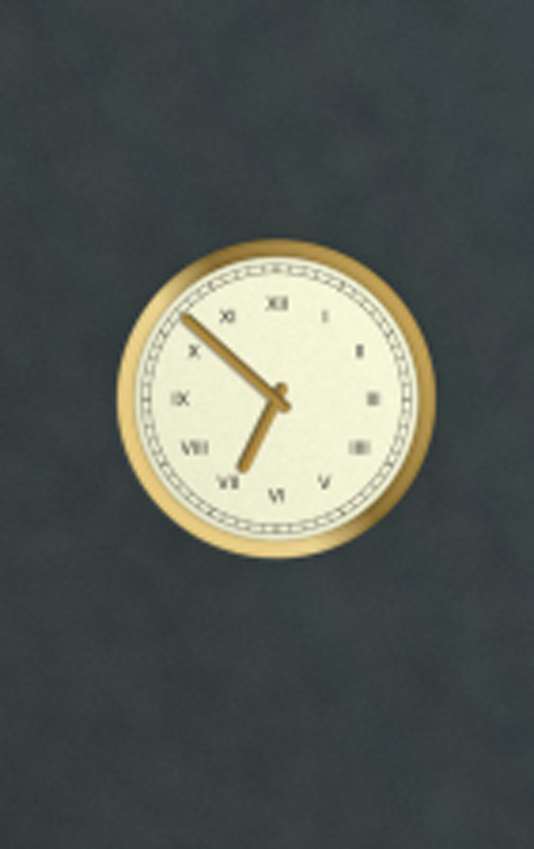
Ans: 6:52
